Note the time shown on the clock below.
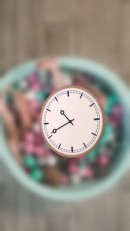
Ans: 10:41
